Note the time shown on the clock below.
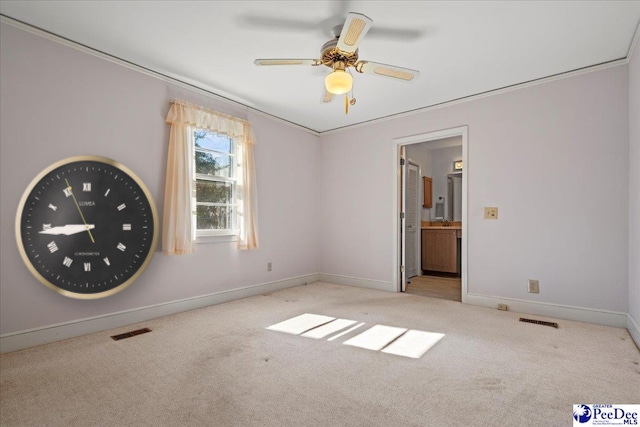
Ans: 8:43:56
